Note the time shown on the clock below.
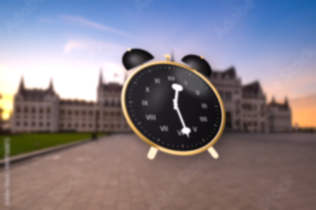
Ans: 12:28
